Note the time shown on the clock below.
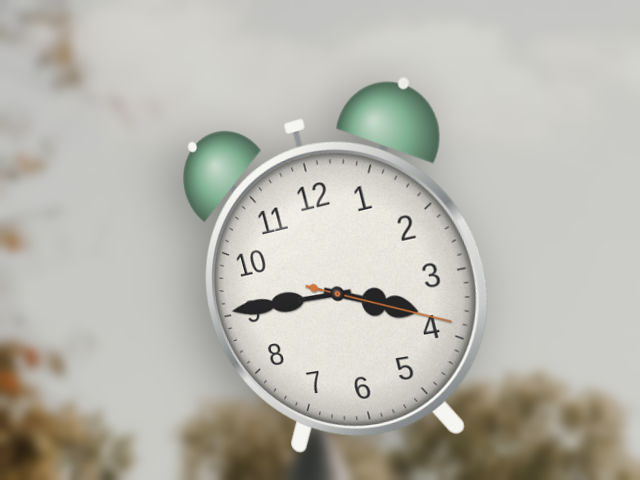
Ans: 3:45:19
